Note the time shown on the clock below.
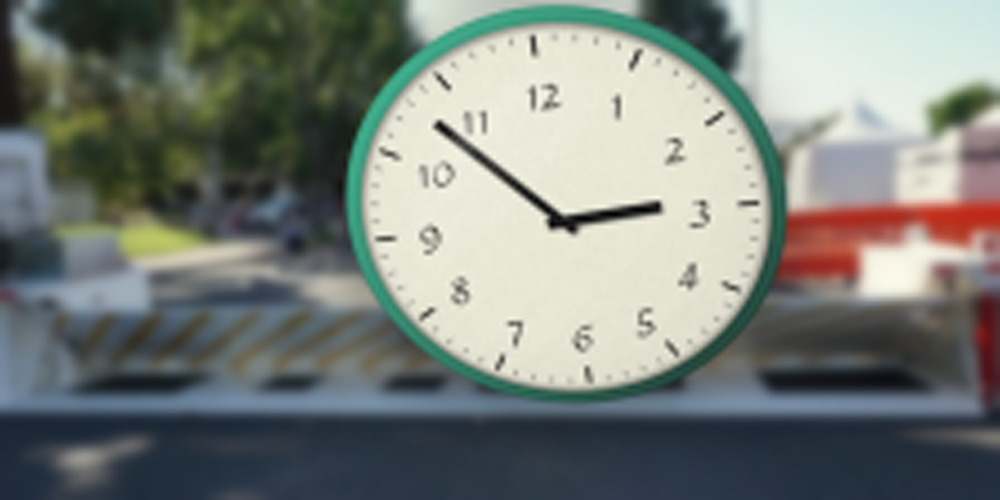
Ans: 2:53
